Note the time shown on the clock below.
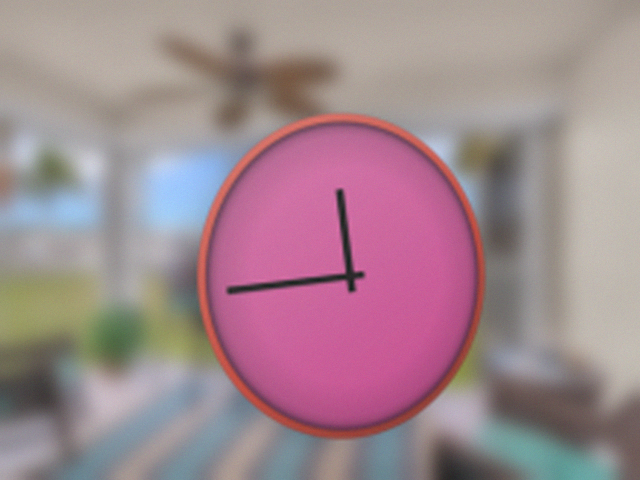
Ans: 11:44
